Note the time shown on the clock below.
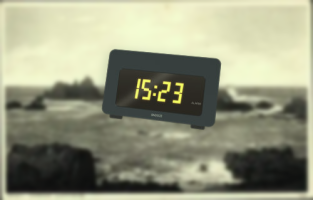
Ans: 15:23
